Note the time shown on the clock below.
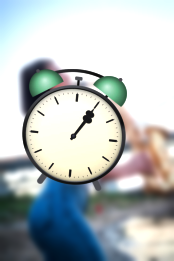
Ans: 1:05
